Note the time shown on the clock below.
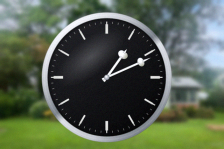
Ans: 1:11
